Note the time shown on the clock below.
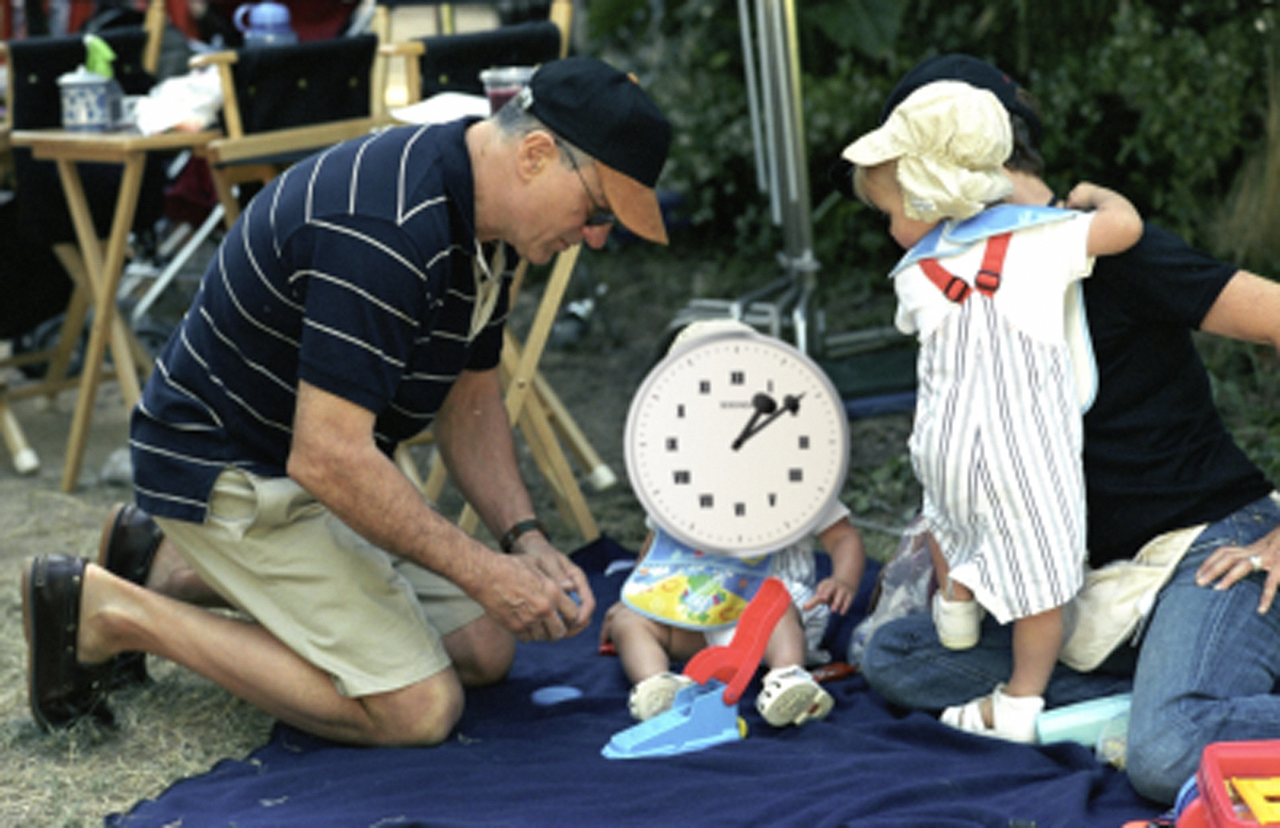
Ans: 1:09
